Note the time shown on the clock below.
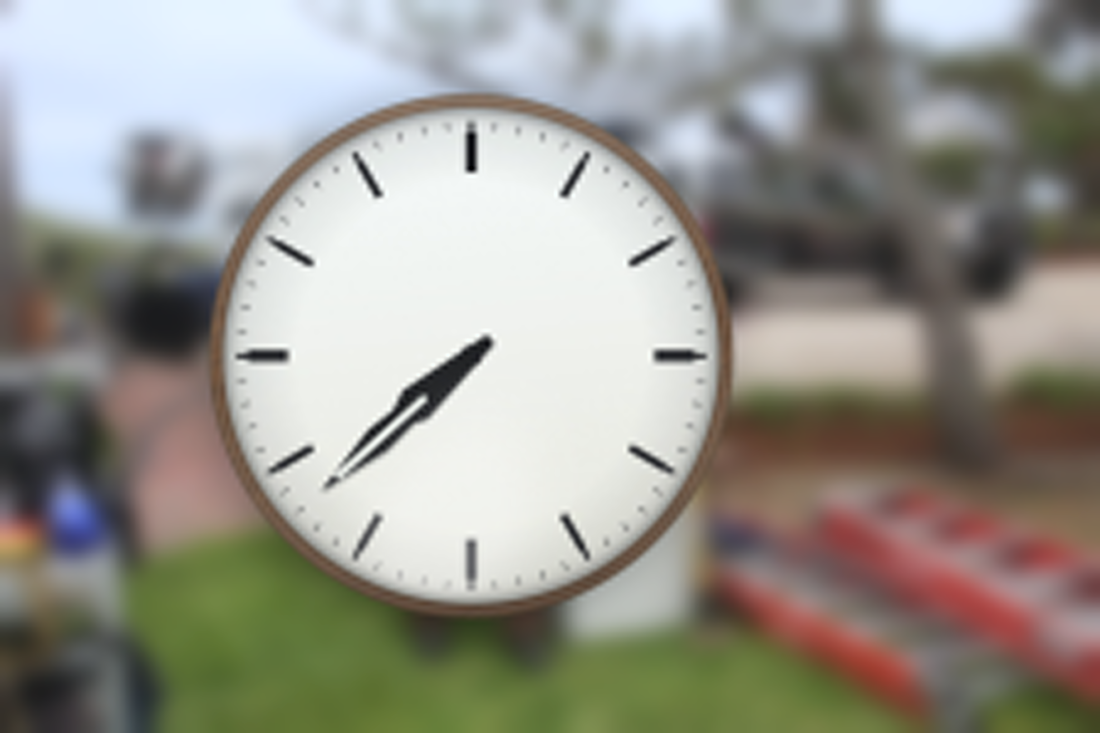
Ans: 7:38
